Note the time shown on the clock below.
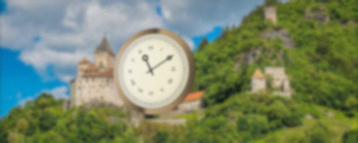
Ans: 11:10
